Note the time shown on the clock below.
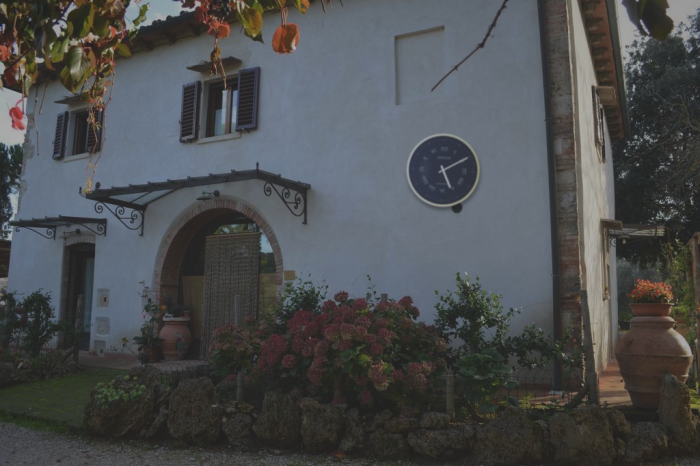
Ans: 5:10
